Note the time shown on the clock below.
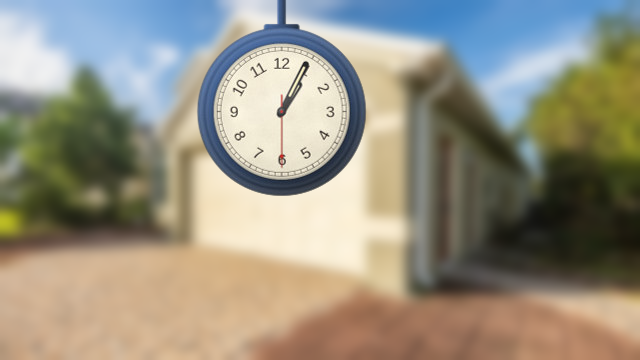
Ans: 1:04:30
